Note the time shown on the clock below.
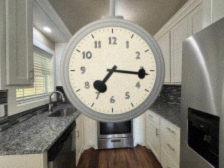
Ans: 7:16
